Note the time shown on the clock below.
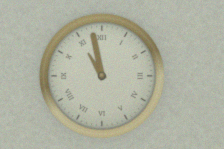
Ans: 10:58
